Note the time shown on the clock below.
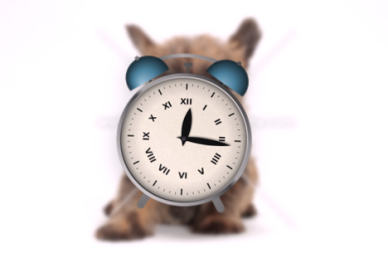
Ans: 12:16
